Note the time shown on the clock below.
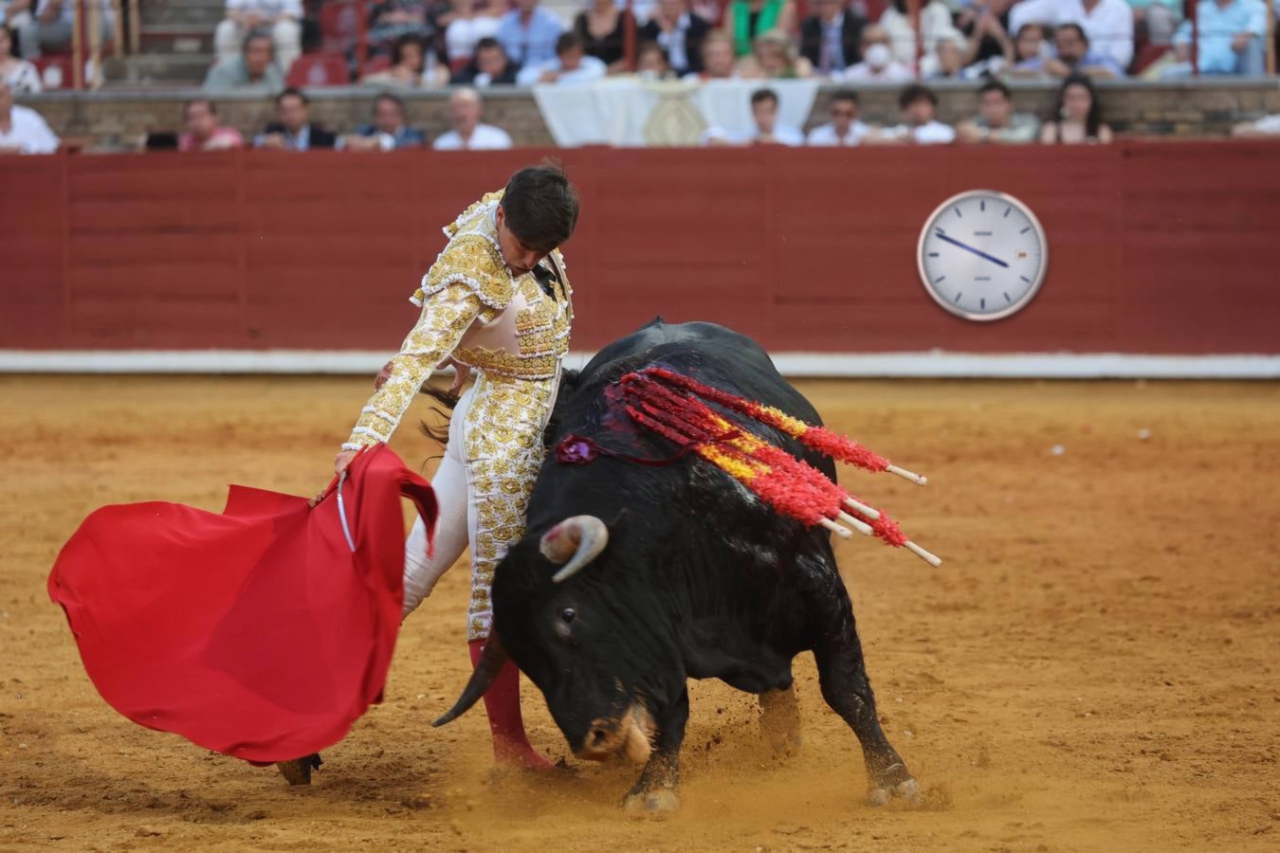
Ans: 3:49
